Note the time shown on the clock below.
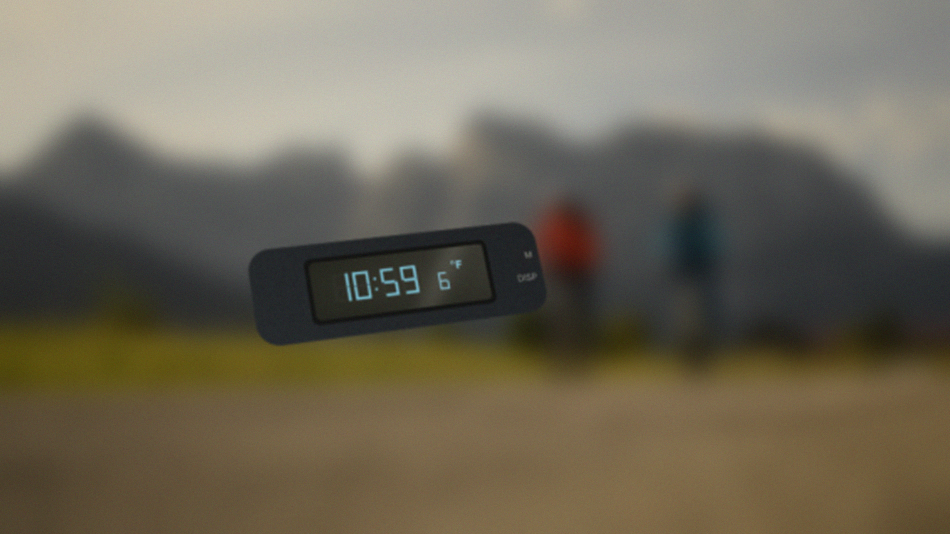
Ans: 10:59
